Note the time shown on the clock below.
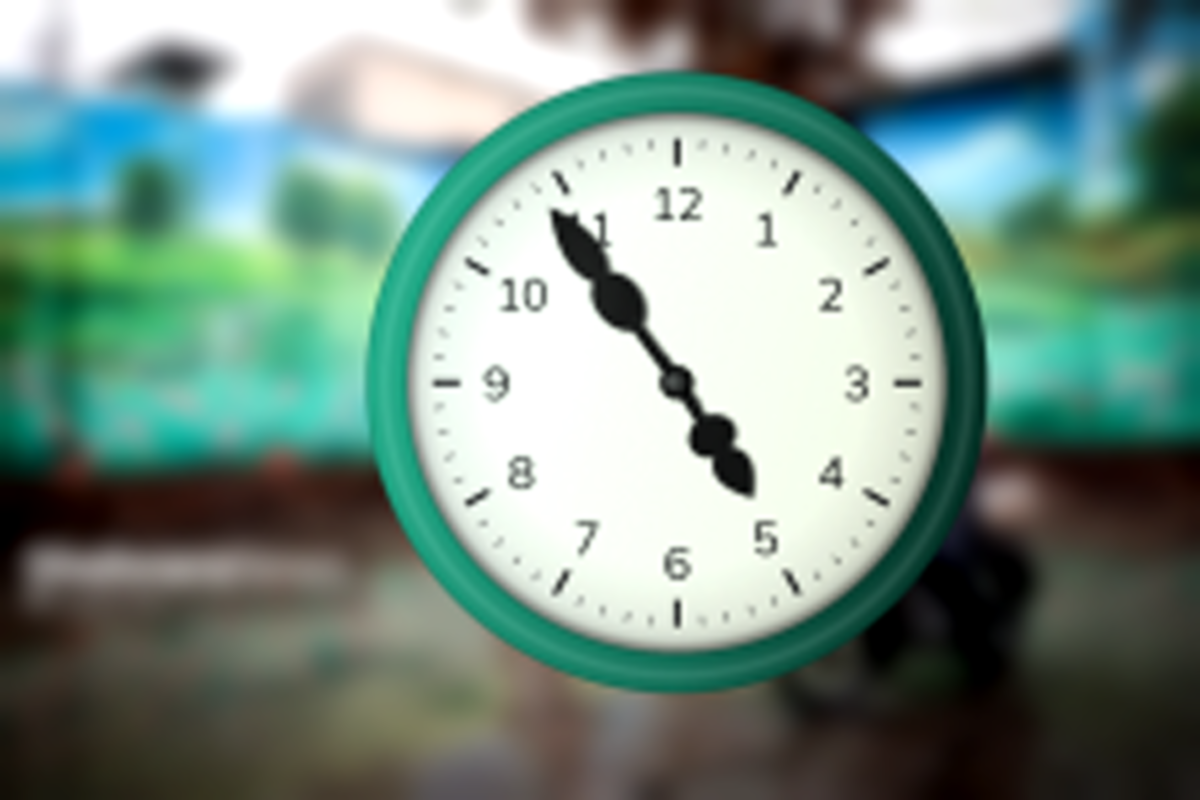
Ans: 4:54
